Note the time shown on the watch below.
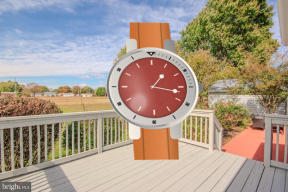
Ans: 1:17
